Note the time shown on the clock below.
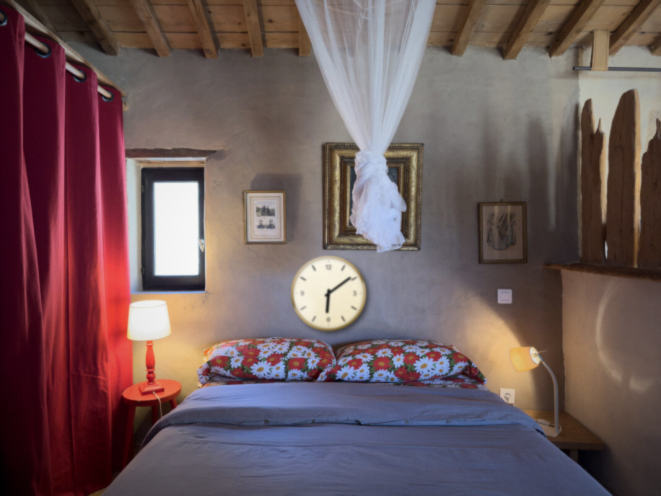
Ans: 6:09
